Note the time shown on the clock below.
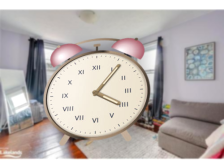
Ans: 4:06
